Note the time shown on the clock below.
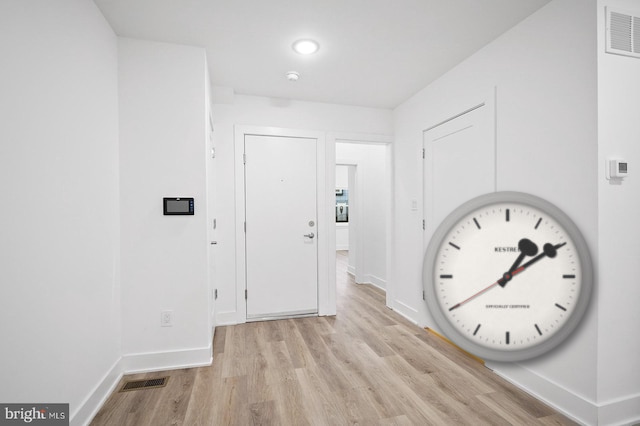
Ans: 1:09:40
